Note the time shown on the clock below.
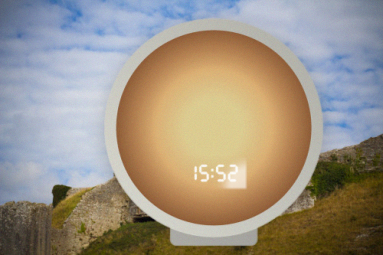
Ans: 15:52
